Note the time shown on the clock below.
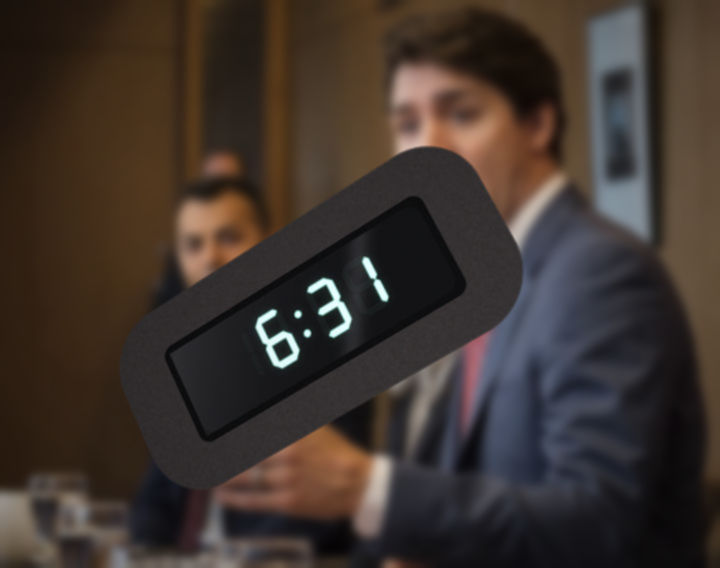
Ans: 6:31
